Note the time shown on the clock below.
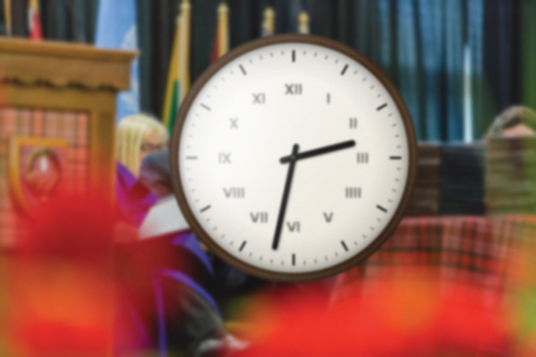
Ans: 2:32
